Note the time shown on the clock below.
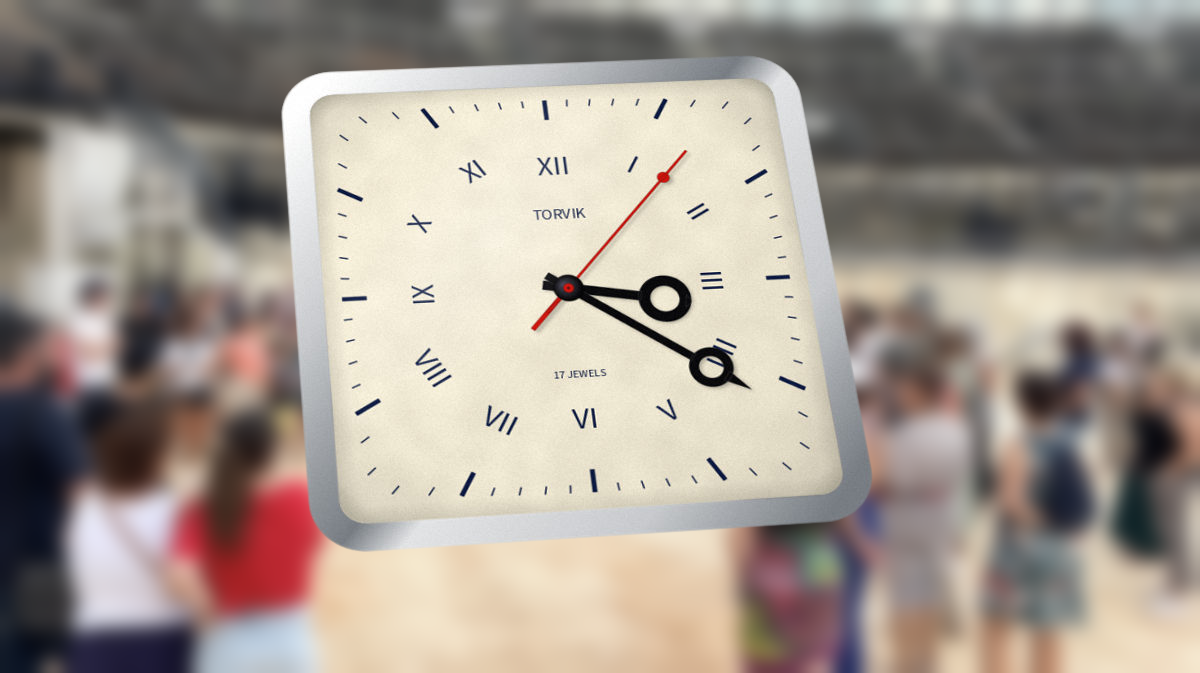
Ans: 3:21:07
